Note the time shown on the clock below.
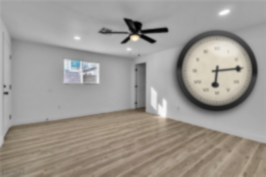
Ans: 6:14
